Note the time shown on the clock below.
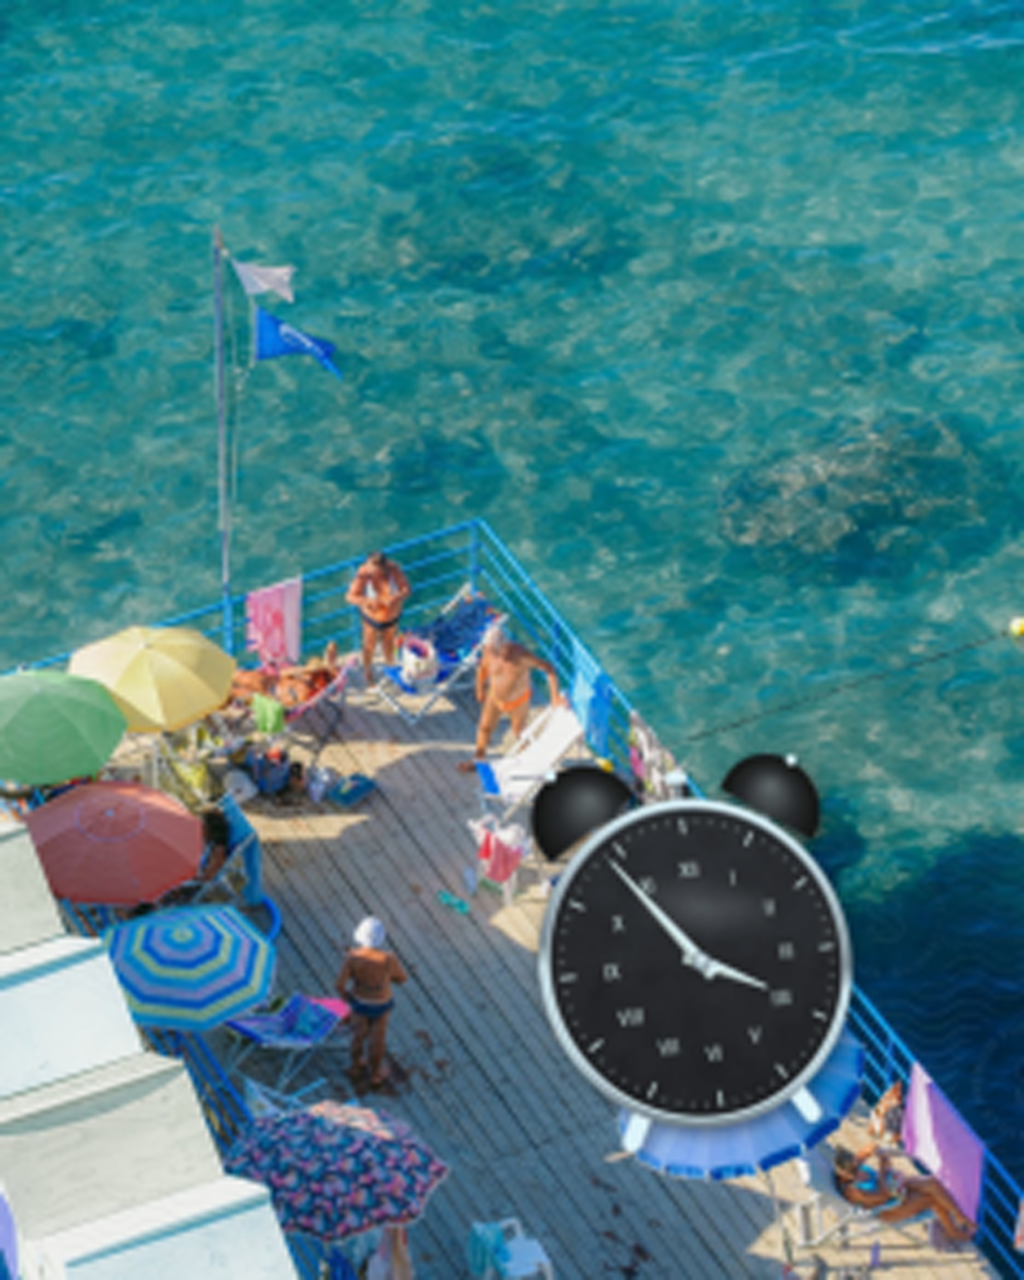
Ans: 3:54
